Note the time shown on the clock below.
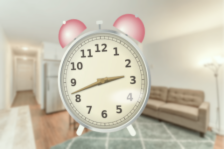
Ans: 2:42
